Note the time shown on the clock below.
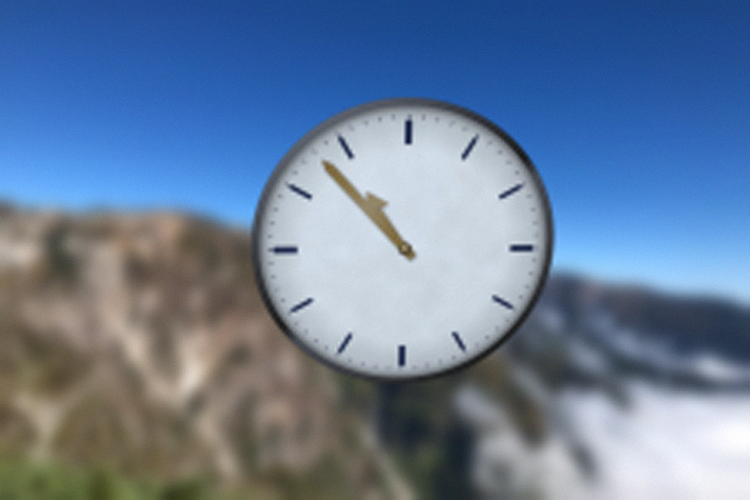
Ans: 10:53
